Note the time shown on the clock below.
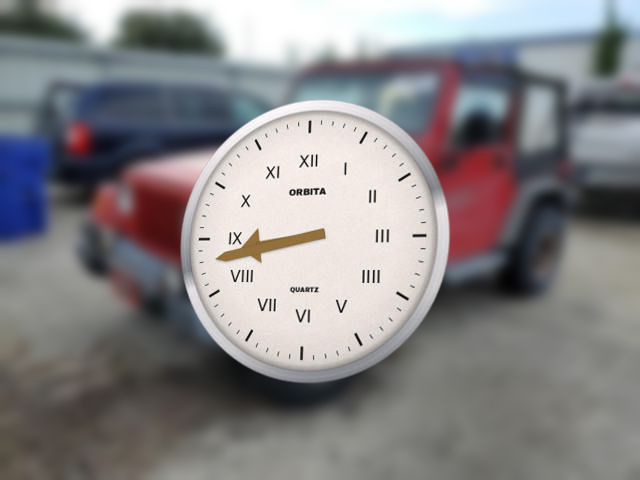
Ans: 8:43
